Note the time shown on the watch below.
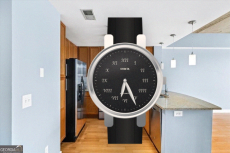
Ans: 6:26
